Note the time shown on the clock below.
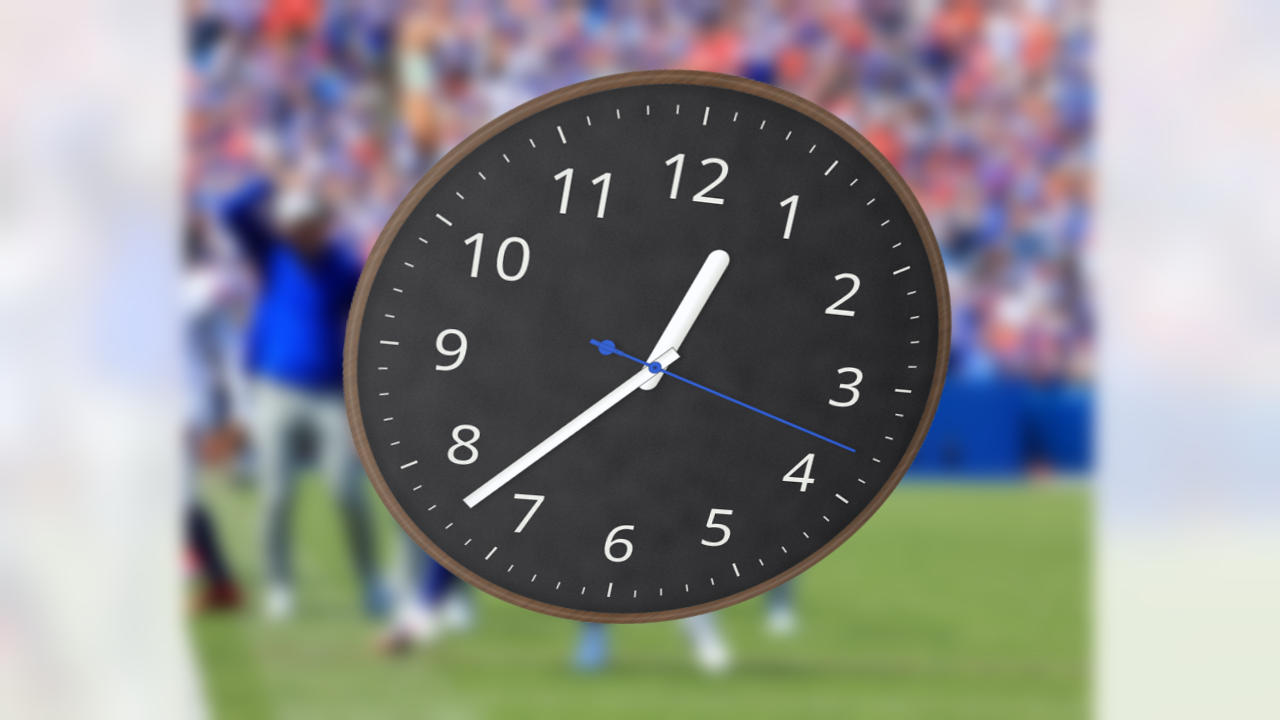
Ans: 12:37:18
